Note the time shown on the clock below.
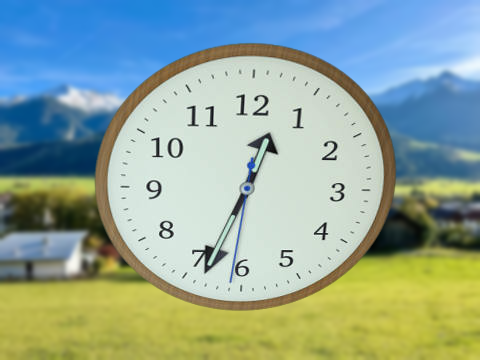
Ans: 12:33:31
